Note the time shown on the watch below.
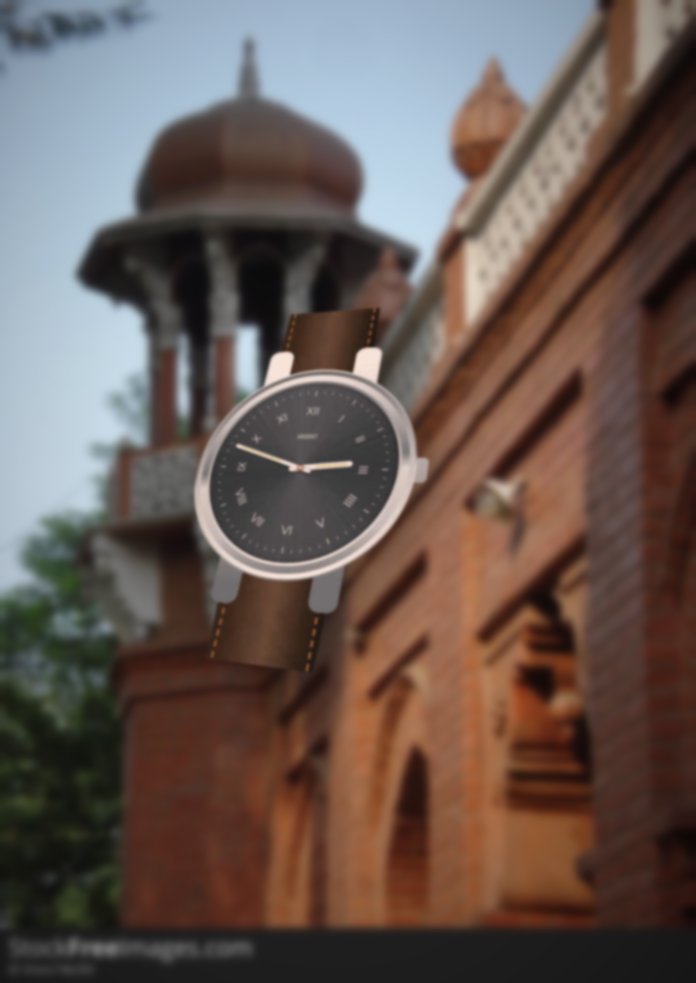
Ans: 2:48
